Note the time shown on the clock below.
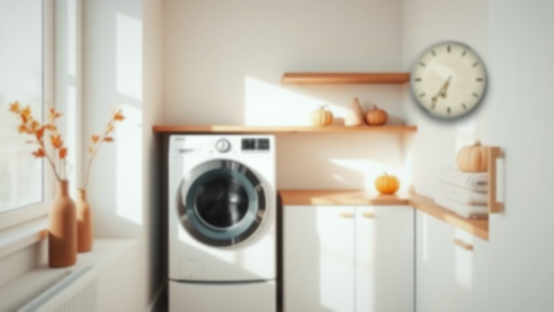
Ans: 6:36
